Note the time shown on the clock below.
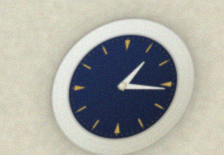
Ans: 1:16
